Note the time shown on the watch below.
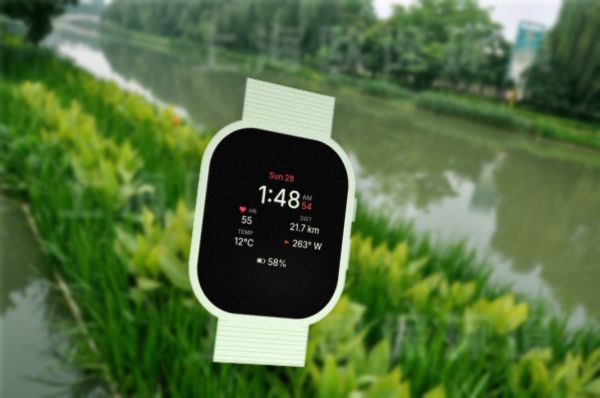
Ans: 1:48:54
